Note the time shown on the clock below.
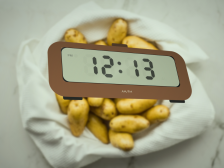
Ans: 12:13
